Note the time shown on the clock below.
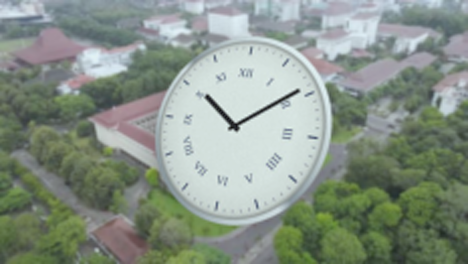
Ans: 10:09
